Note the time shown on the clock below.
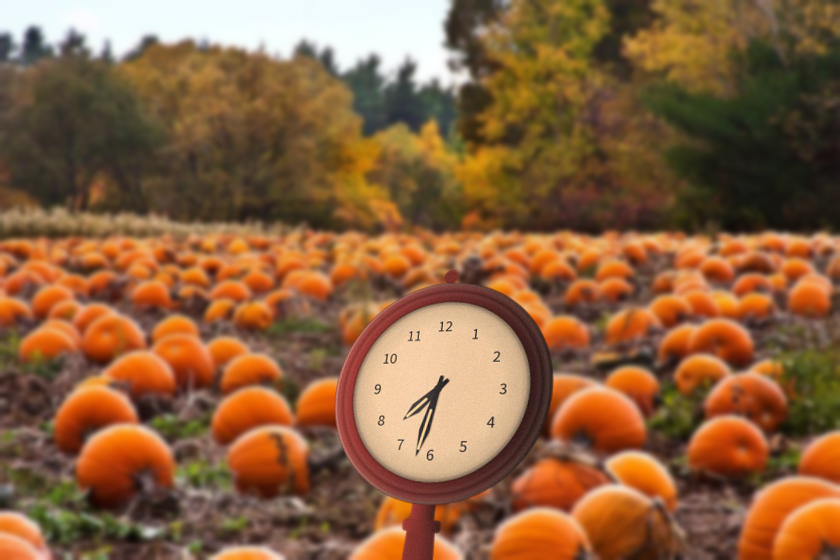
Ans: 7:32
